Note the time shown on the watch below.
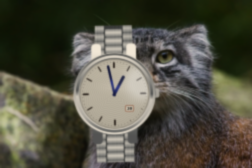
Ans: 12:58
